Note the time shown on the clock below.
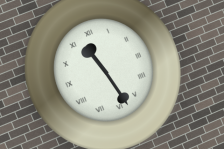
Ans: 11:28
